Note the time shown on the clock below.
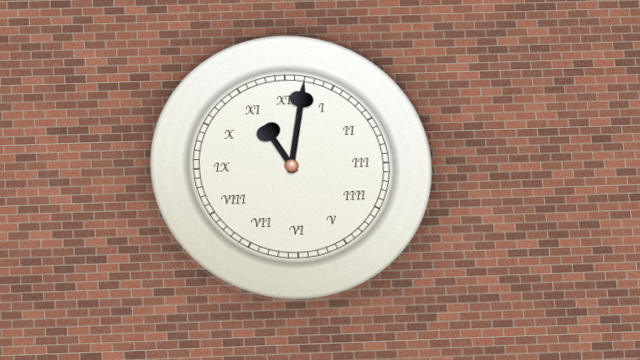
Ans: 11:02
